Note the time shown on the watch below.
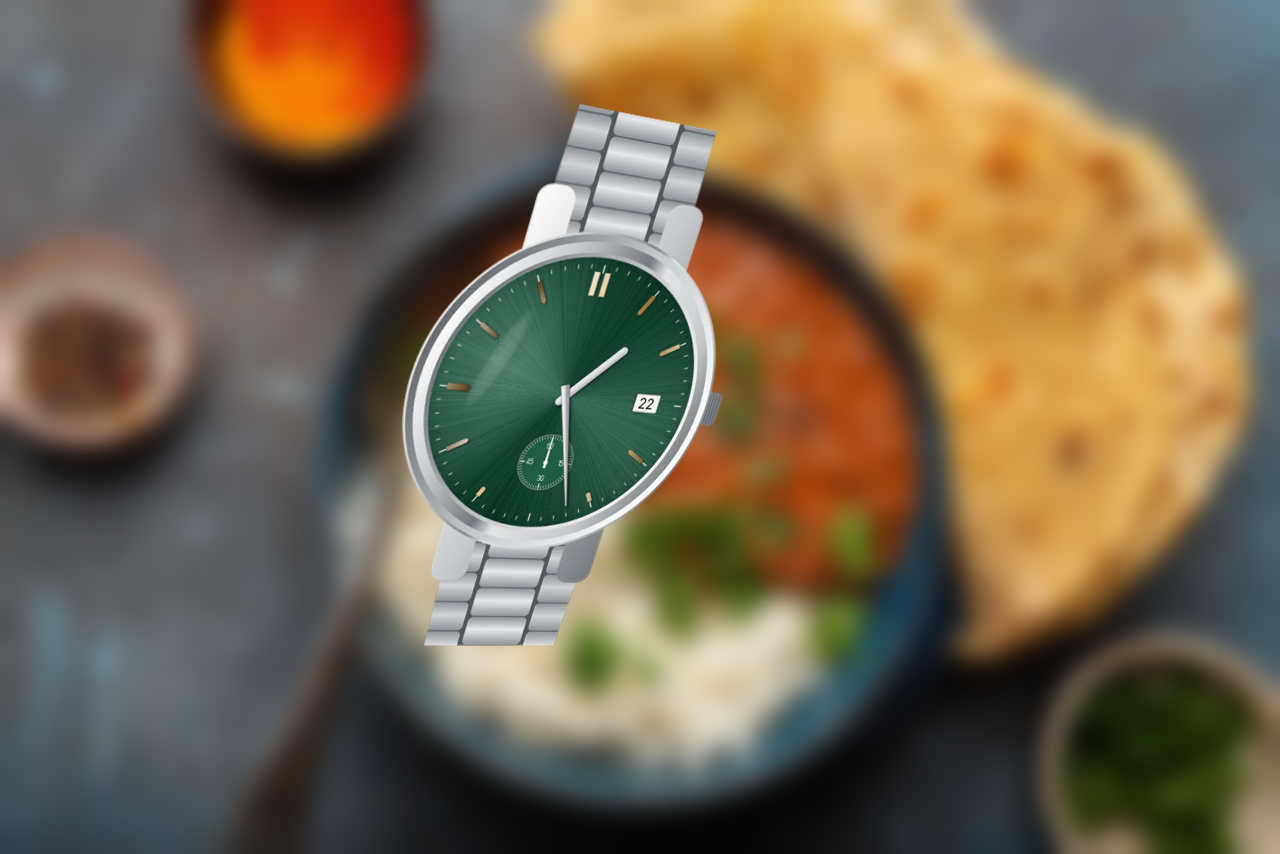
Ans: 1:27
